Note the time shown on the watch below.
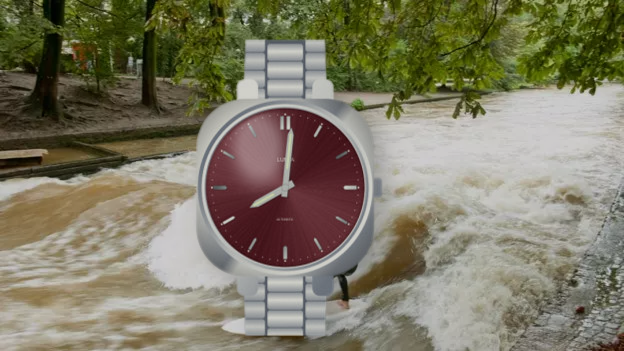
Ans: 8:01
